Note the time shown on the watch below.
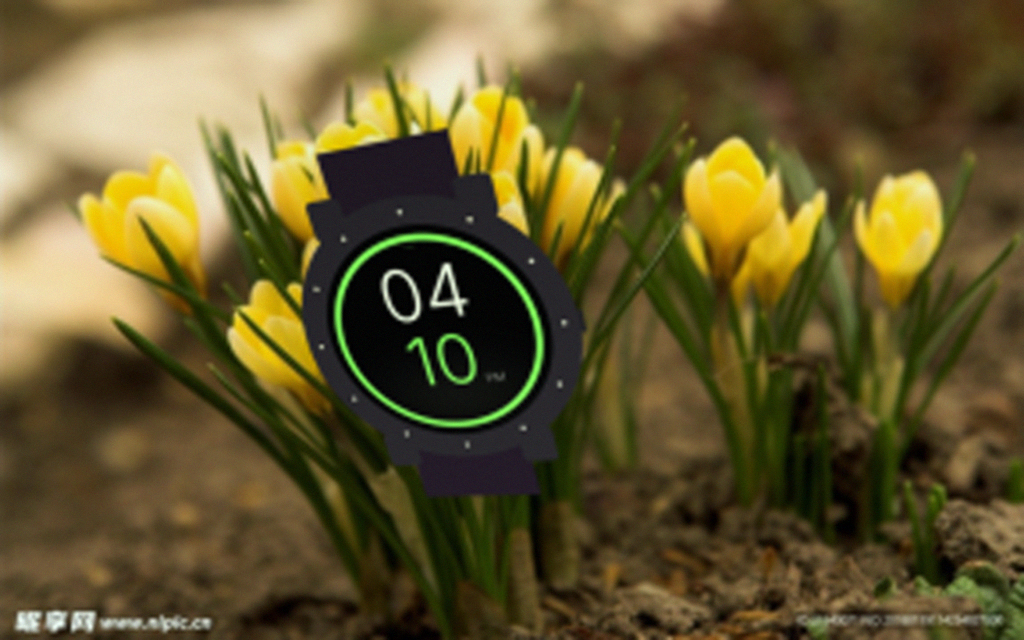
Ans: 4:10
